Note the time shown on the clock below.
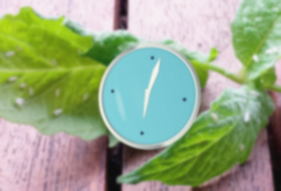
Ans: 6:02
